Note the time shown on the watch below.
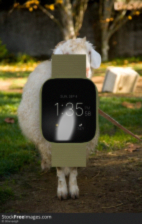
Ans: 1:35
